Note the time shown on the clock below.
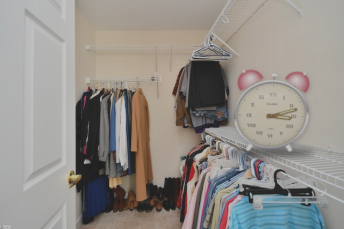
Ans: 3:12
